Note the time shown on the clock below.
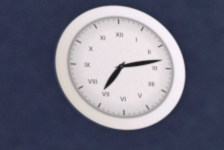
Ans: 7:13
